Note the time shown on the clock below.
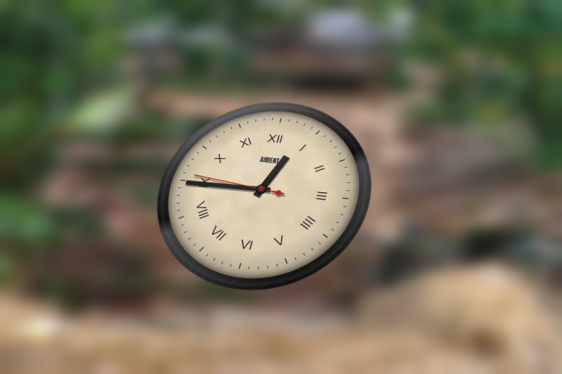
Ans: 12:44:46
